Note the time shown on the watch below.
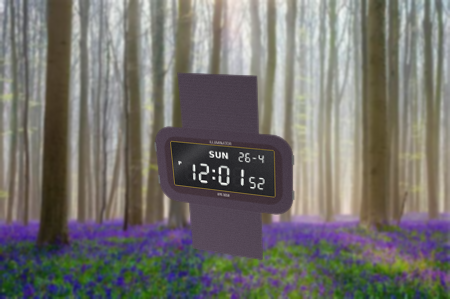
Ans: 12:01:52
